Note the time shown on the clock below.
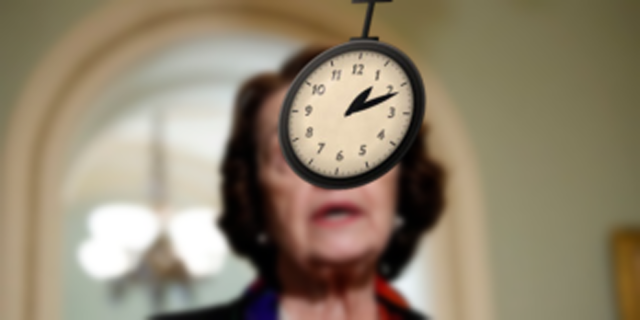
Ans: 1:11
